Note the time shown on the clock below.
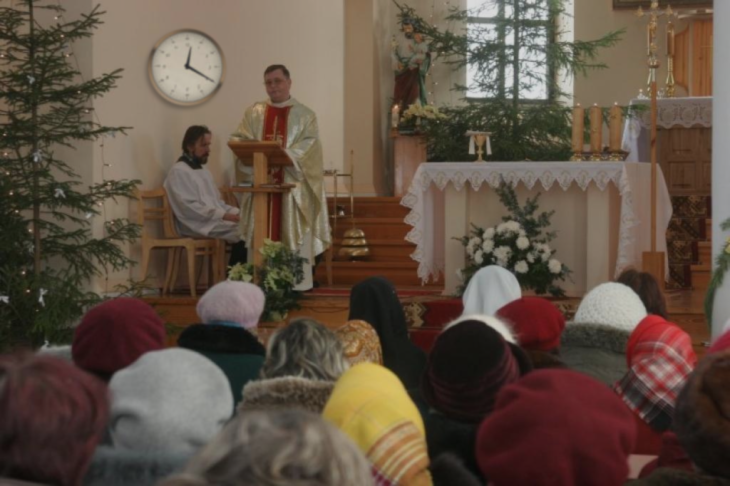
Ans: 12:20
